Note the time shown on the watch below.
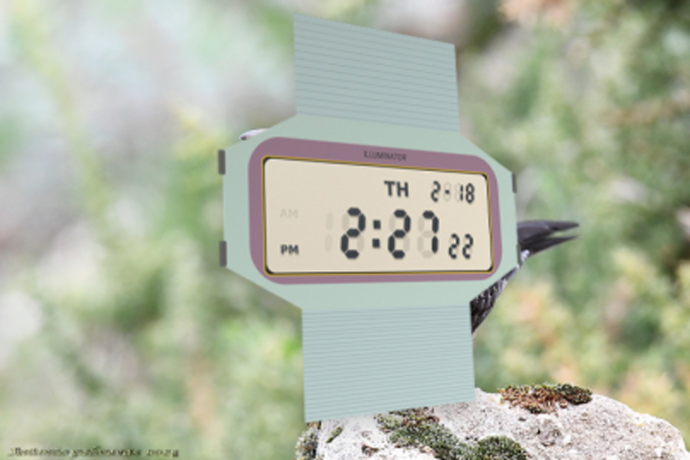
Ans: 2:27:22
